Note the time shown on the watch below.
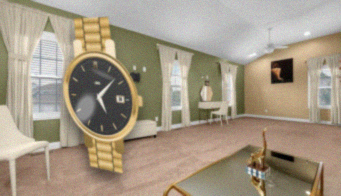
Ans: 5:08
